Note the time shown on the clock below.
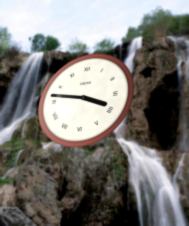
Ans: 3:47
